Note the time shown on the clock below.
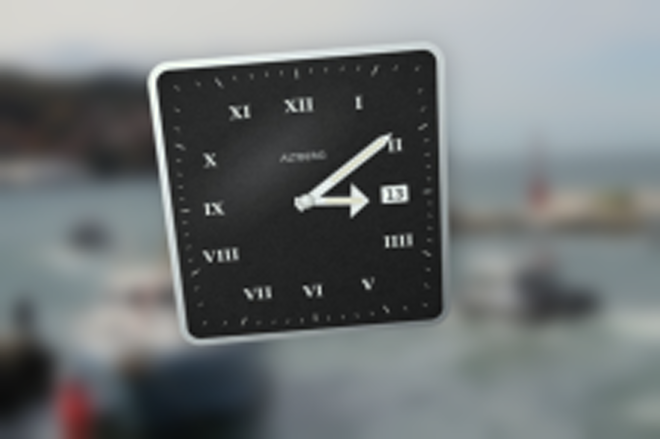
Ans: 3:09
